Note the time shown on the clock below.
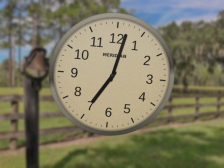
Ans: 7:02
